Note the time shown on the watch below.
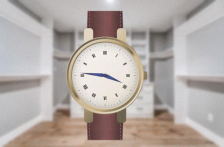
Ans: 3:46
